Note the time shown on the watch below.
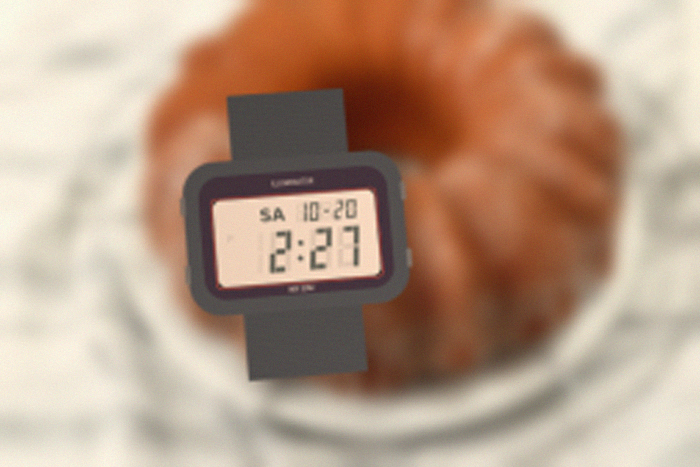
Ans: 2:27
